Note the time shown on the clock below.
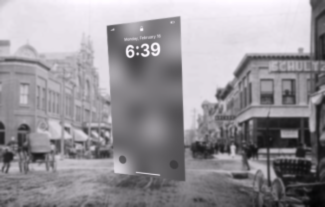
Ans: 6:39
